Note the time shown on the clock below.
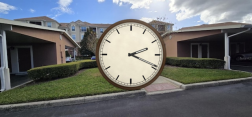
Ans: 2:19
